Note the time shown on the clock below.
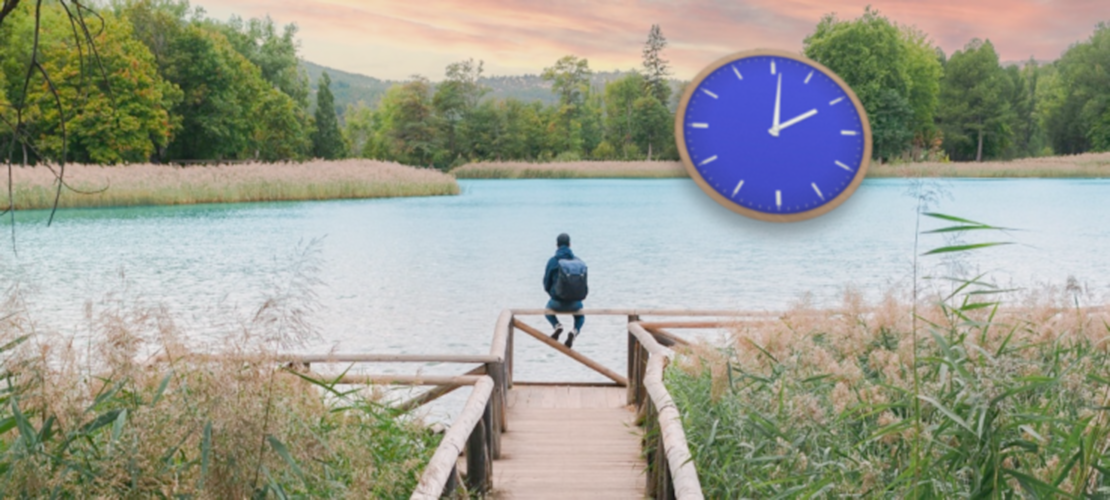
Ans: 2:01
